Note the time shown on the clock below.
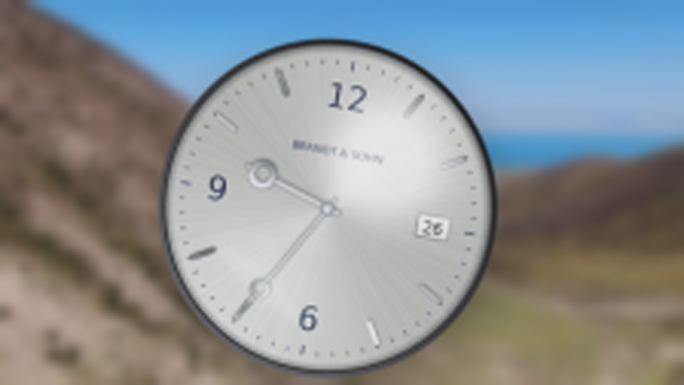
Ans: 9:35
